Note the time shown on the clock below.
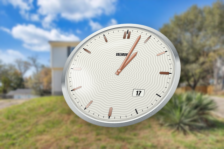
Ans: 1:03
